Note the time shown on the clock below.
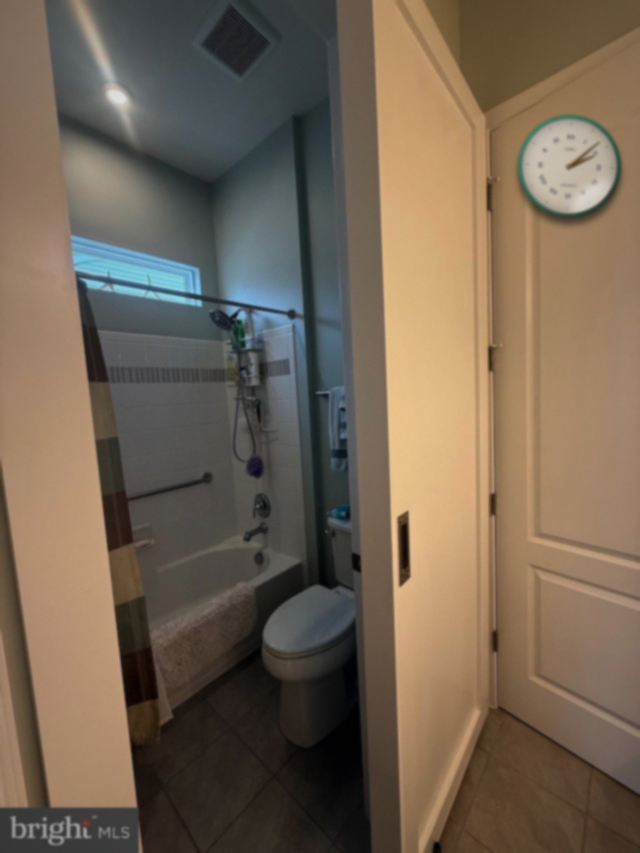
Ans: 2:08
